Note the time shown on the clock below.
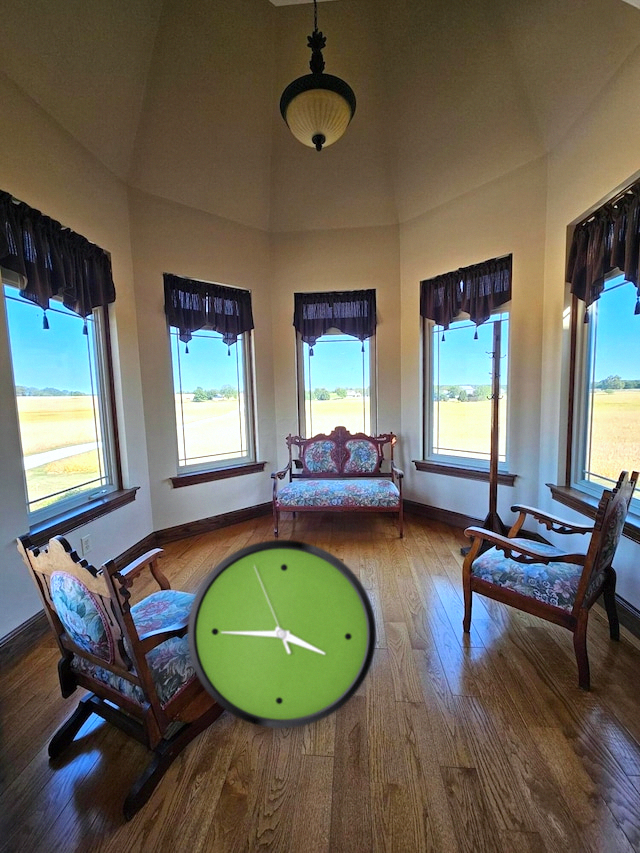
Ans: 3:44:56
